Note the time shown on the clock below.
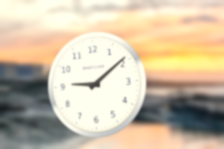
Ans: 9:09
